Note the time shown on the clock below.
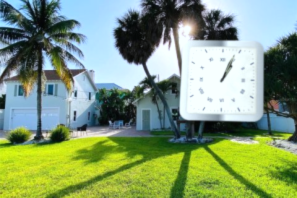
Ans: 1:04
